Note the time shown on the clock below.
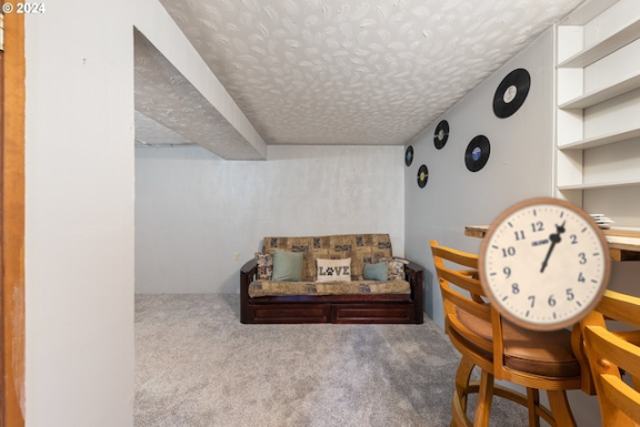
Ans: 1:06
